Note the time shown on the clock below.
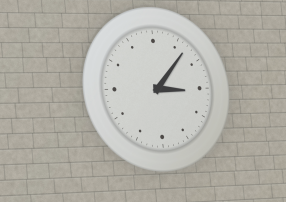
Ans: 3:07
